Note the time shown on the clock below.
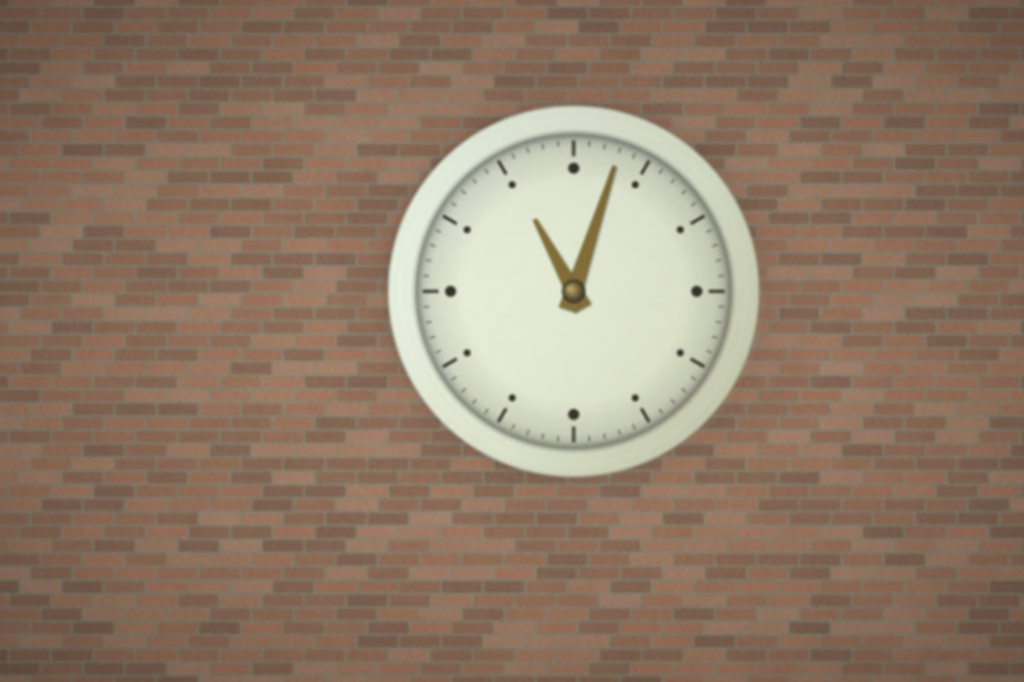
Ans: 11:03
